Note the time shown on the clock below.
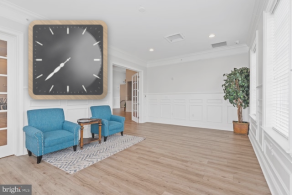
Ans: 7:38
